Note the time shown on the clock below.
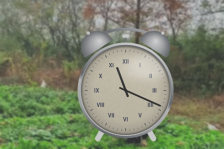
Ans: 11:19
